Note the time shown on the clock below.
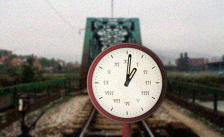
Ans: 1:01
